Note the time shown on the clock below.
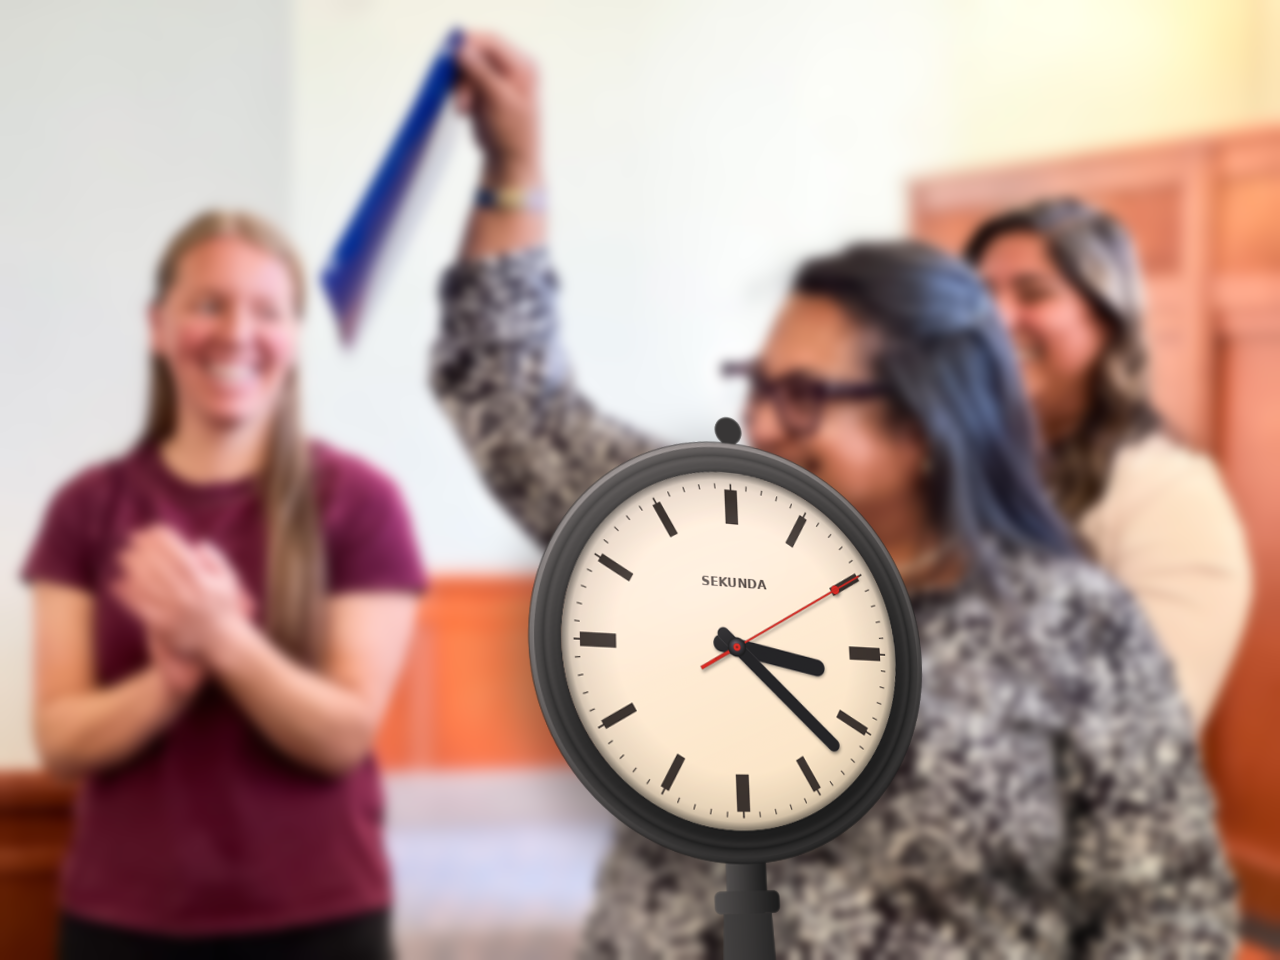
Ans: 3:22:10
